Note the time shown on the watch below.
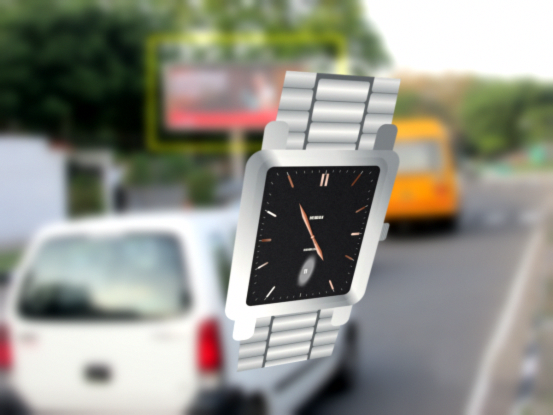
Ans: 4:55
